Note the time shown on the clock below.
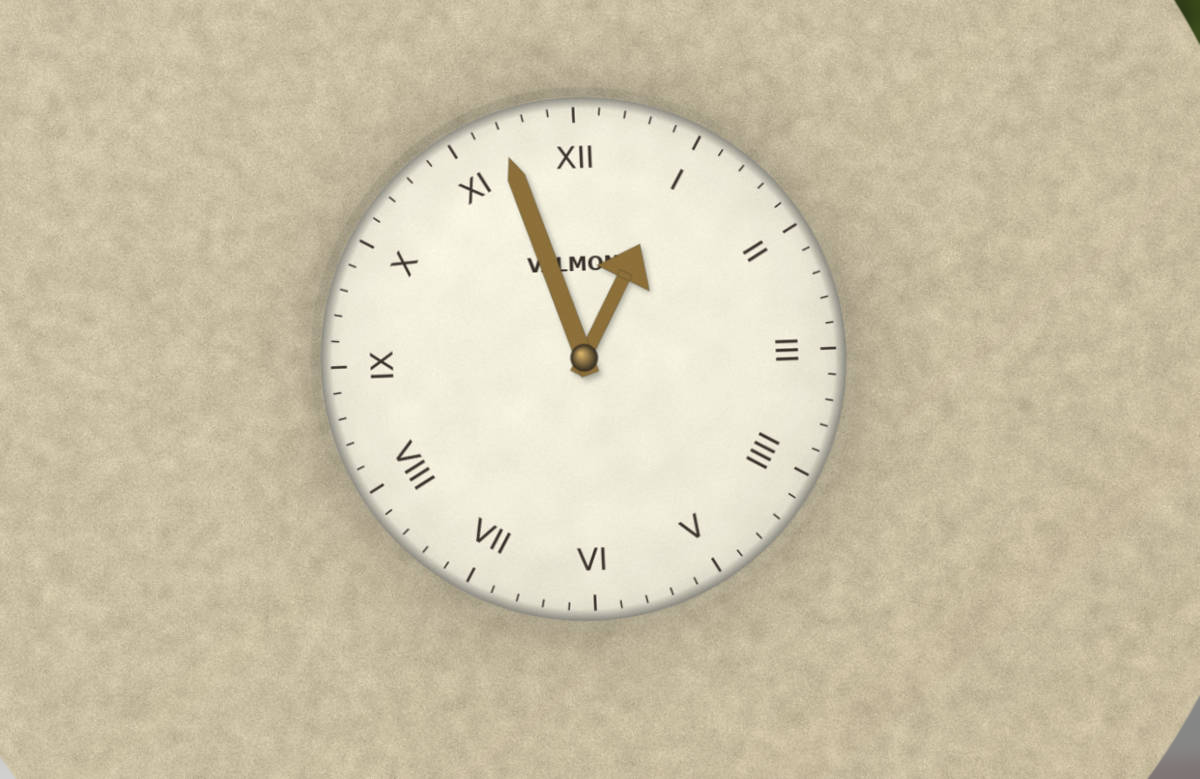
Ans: 12:57
